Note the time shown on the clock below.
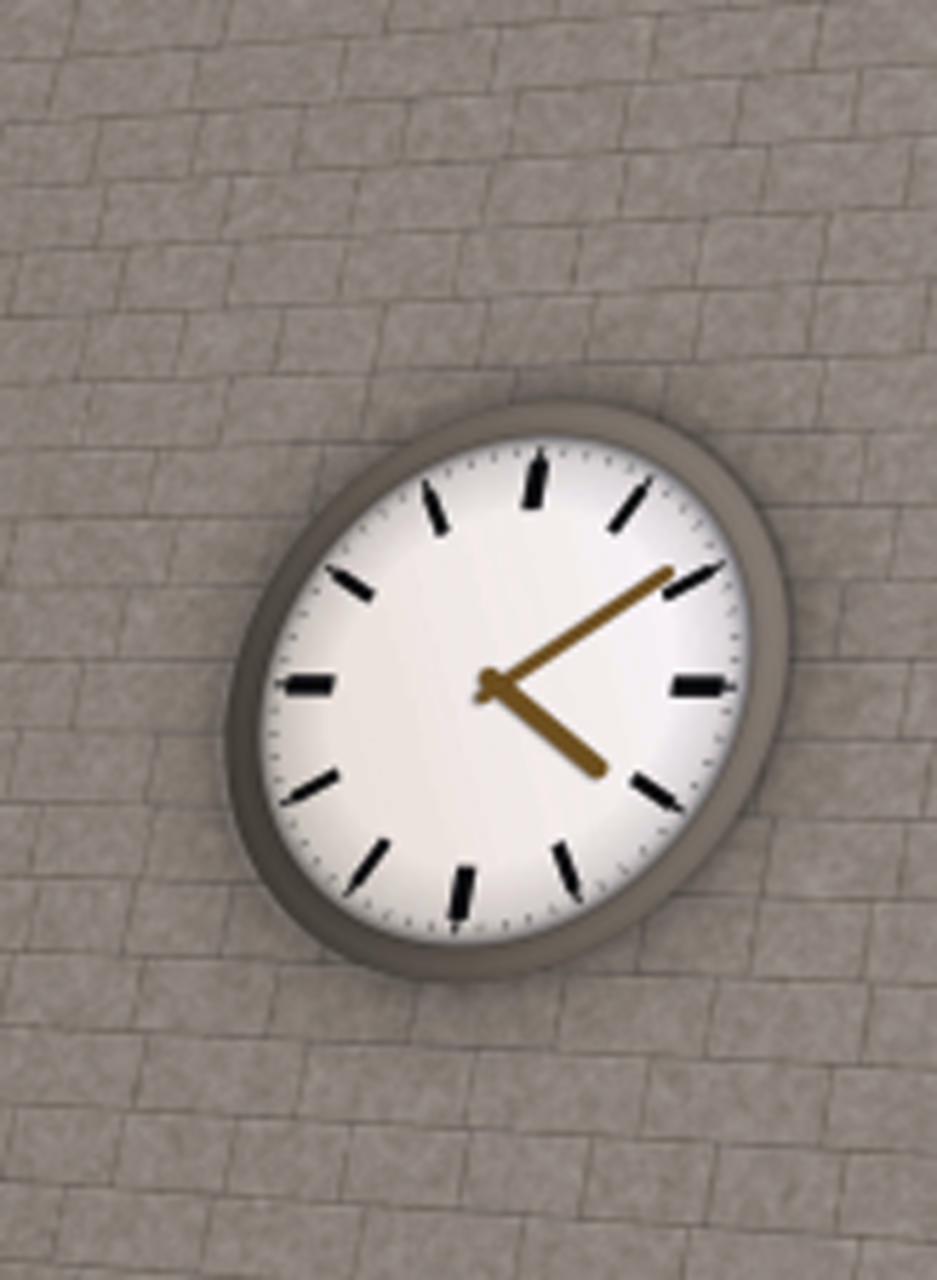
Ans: 4:09
